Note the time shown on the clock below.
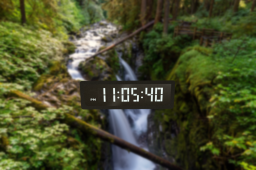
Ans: 11:05:40
